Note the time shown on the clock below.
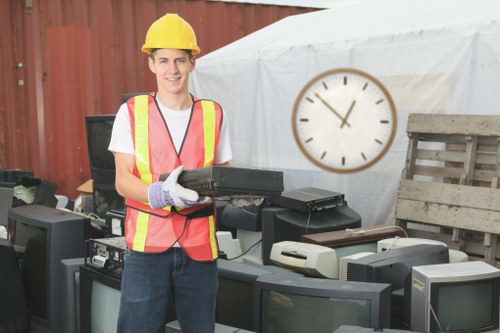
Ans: 12:52
